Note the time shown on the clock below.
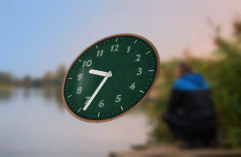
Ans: 9:34
